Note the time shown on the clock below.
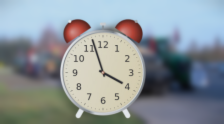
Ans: 3:57
